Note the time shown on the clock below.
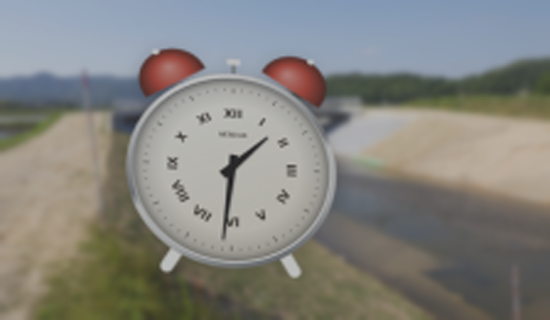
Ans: 1:31
